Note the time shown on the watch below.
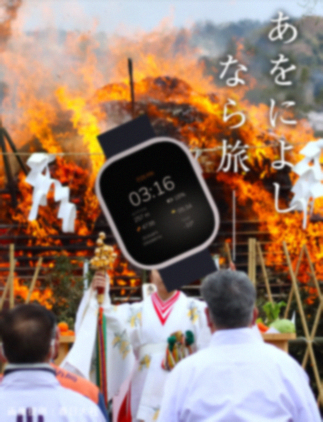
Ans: 3:16
